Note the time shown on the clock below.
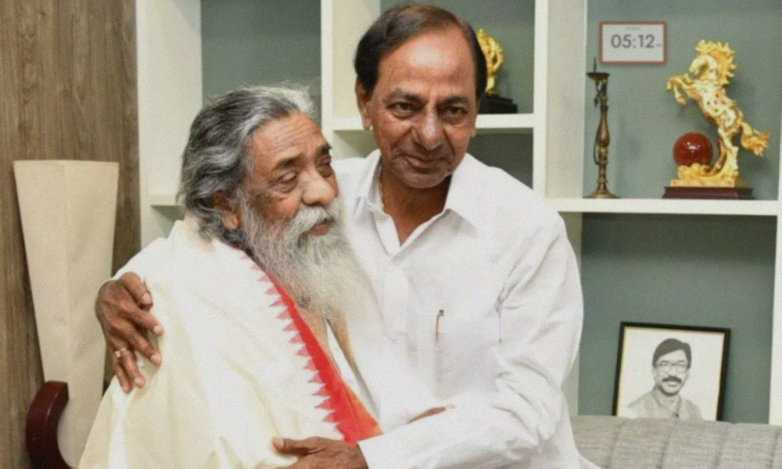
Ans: 5:12
